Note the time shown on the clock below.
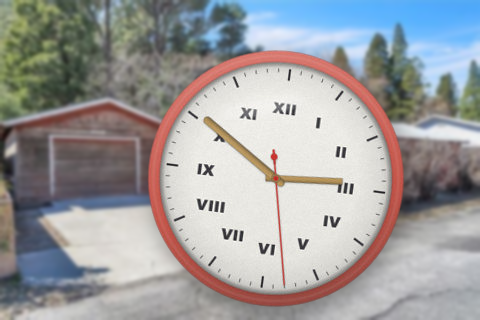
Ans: 2:50:28
